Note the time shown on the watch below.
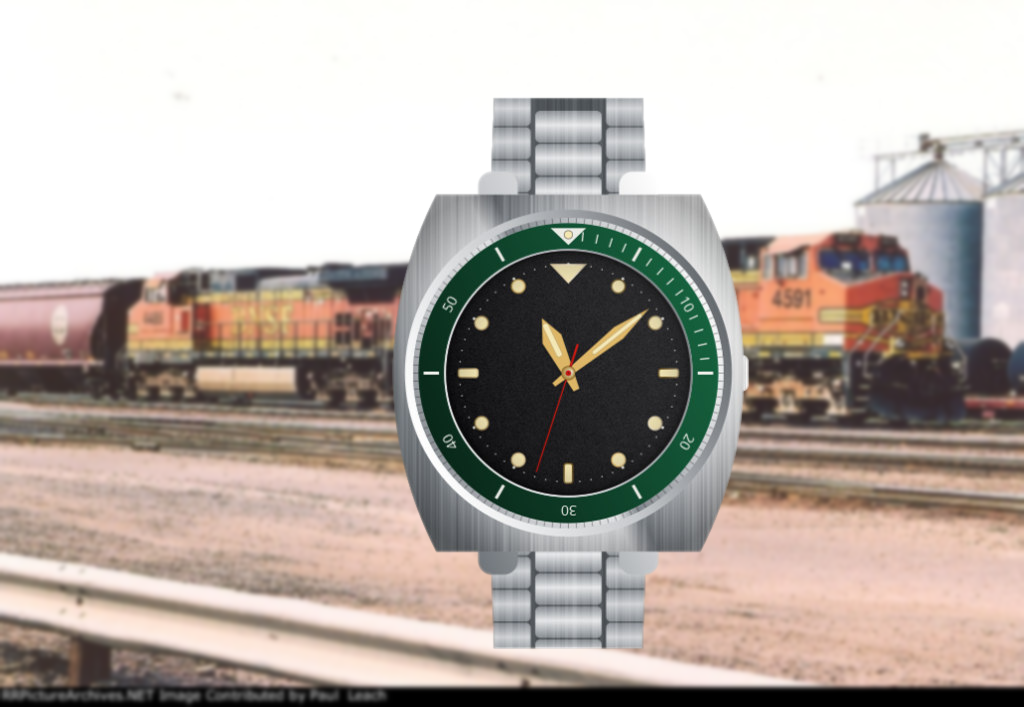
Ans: 11:08:33
